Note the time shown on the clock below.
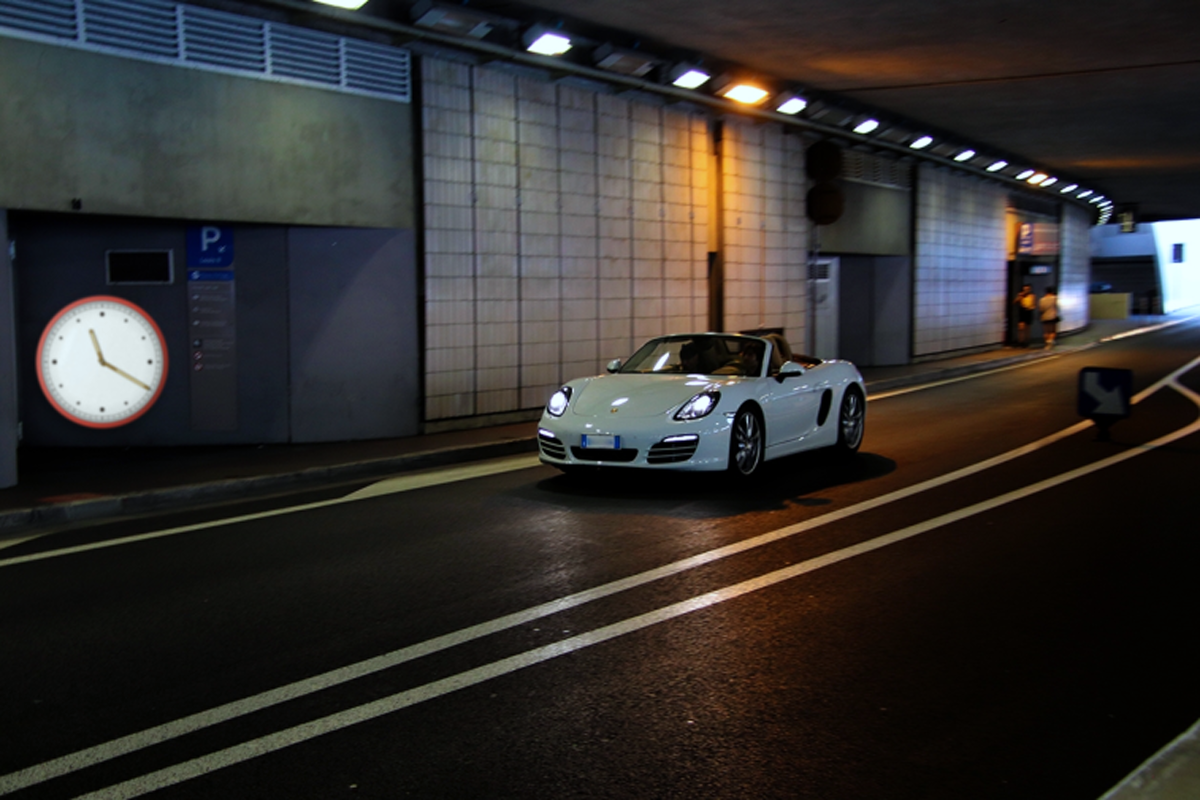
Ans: 11:20
